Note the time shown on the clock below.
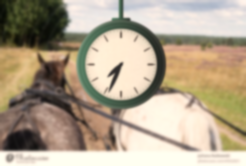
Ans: 7:34
